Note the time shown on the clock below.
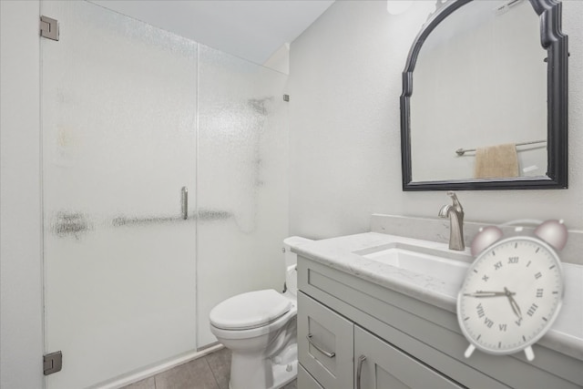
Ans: 4:45
